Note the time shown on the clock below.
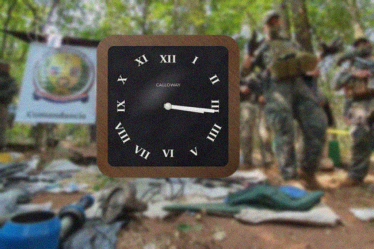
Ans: 3:16
